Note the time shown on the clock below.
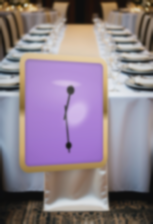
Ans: 12:29
